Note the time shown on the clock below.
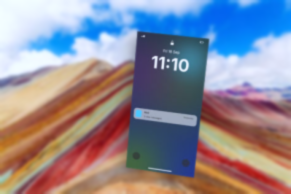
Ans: 11:10
